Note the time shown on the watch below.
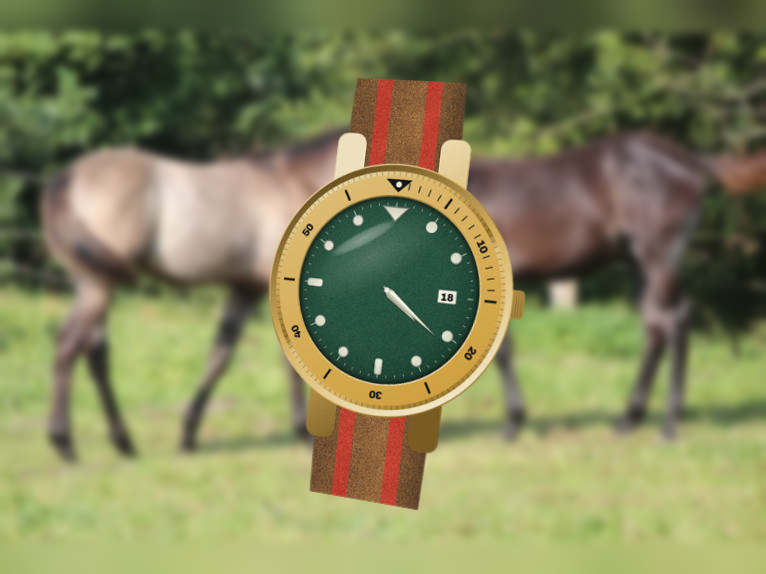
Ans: 4:21
